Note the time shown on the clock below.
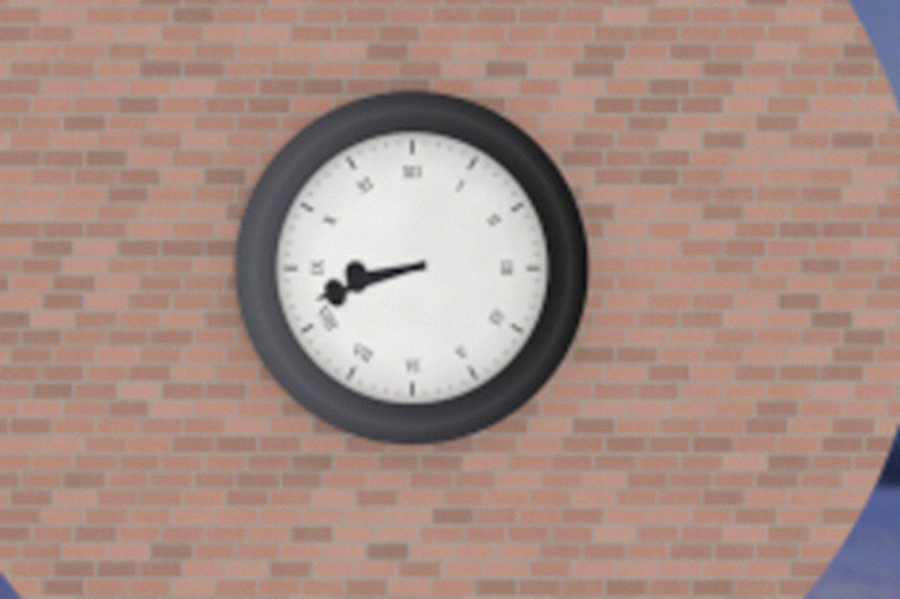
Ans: 8:42
